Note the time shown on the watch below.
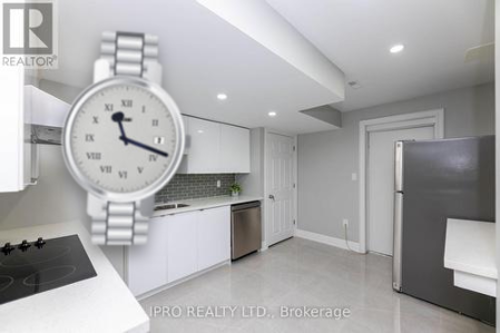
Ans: 11:18
